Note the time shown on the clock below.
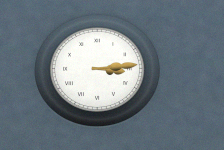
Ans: 3:14
